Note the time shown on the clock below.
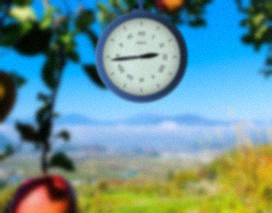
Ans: 2:44
